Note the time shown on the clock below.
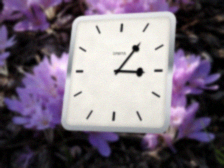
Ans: 3:06
